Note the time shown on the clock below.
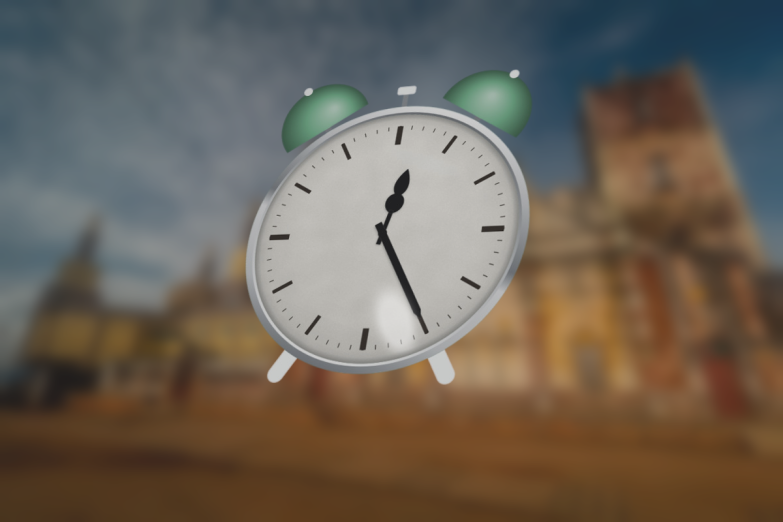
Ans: 12:25
